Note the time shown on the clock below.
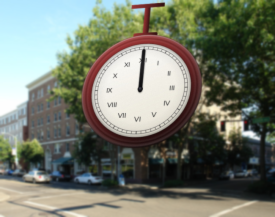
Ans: 12:00
